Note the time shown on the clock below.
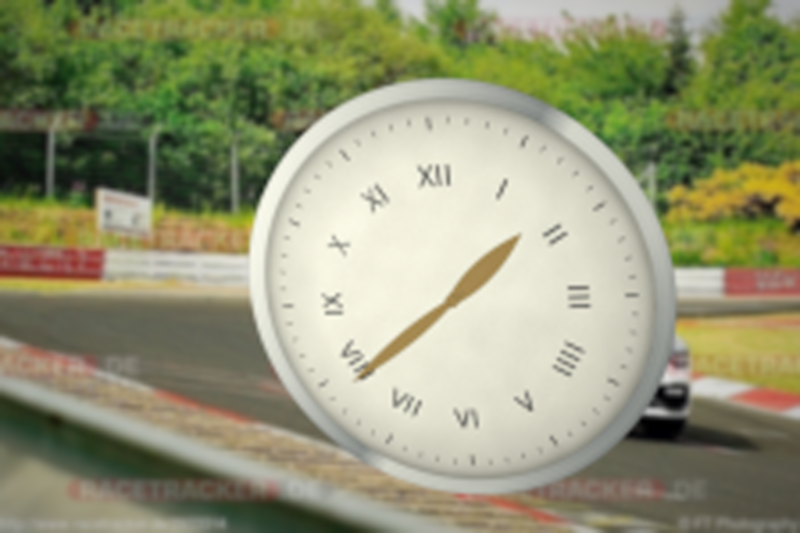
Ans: 1:39
